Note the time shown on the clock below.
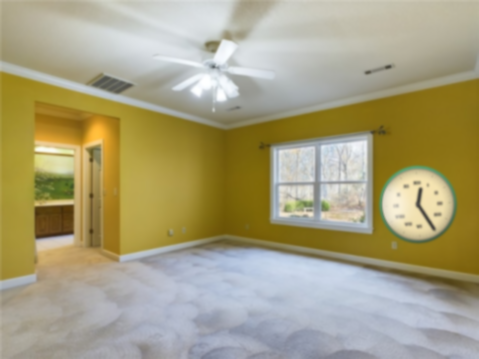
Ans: 12:25
